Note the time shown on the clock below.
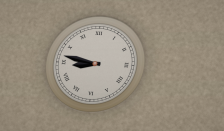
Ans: 8:47
